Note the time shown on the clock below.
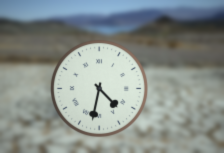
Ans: 4:32
